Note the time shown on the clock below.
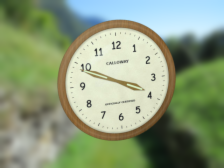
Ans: 3:49
